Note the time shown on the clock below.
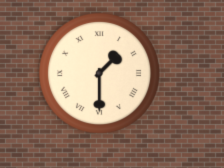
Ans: 1:30
